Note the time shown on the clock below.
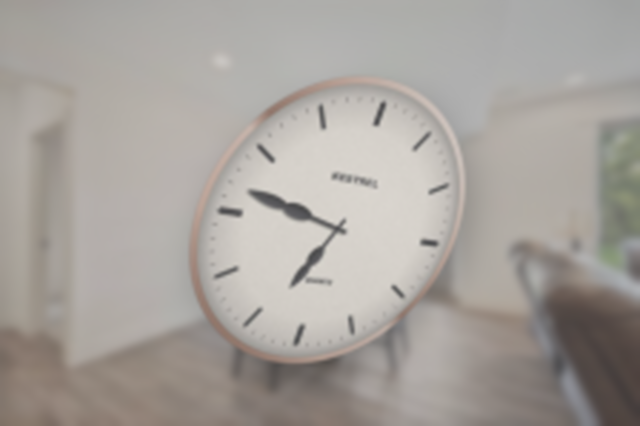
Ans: 6:47
